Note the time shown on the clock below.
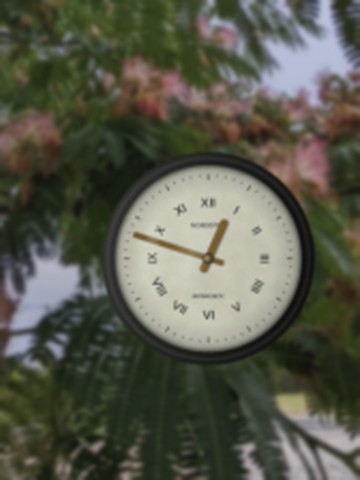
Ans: 12:48
